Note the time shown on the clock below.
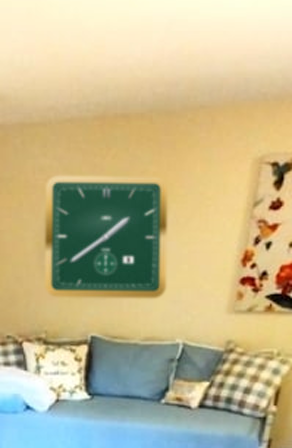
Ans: 1:39
